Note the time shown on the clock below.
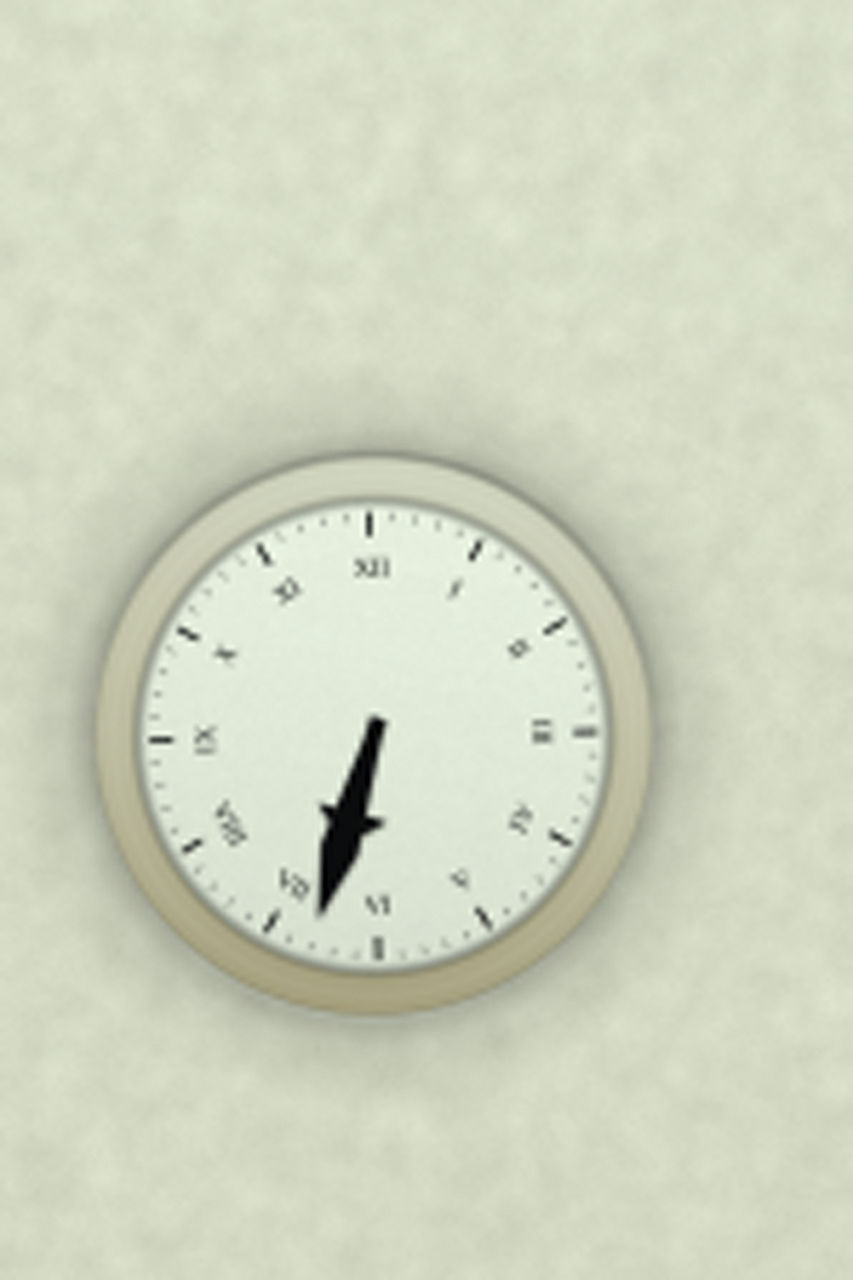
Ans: 6:33
